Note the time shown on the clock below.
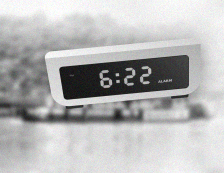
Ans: 6:22
